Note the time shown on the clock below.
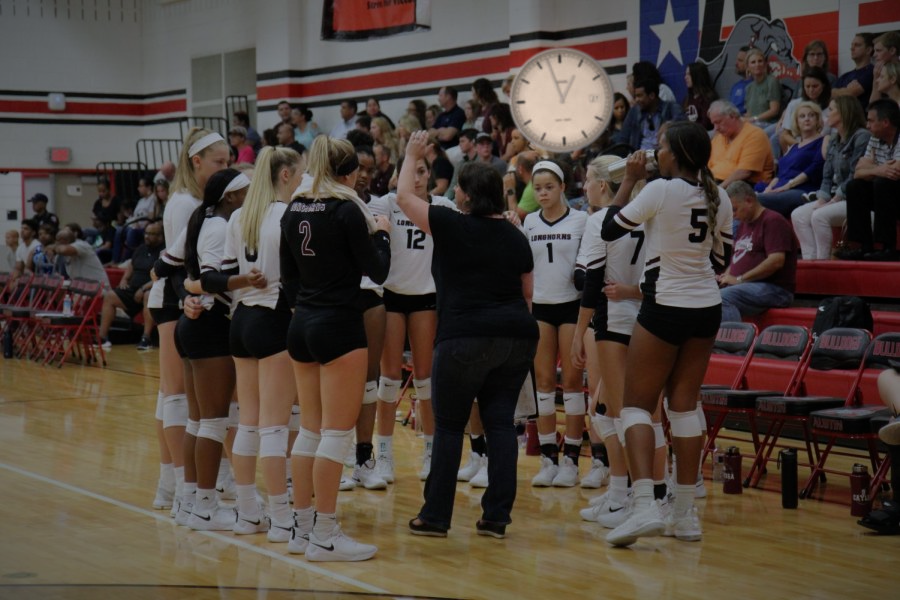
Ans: 12:57
